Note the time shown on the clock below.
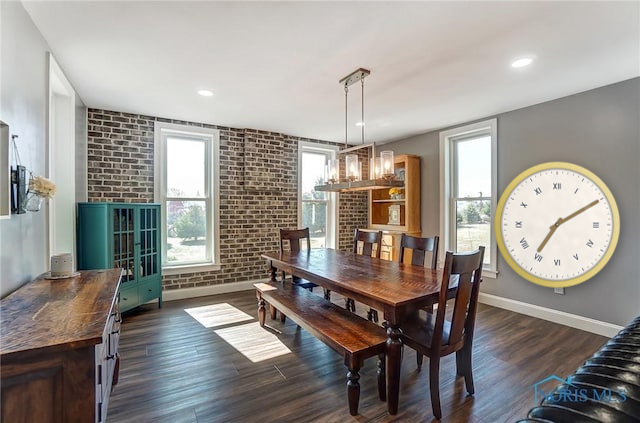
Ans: 7:10
